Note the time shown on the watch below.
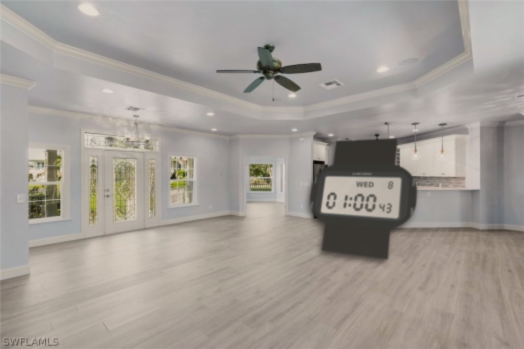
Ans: 1:00
